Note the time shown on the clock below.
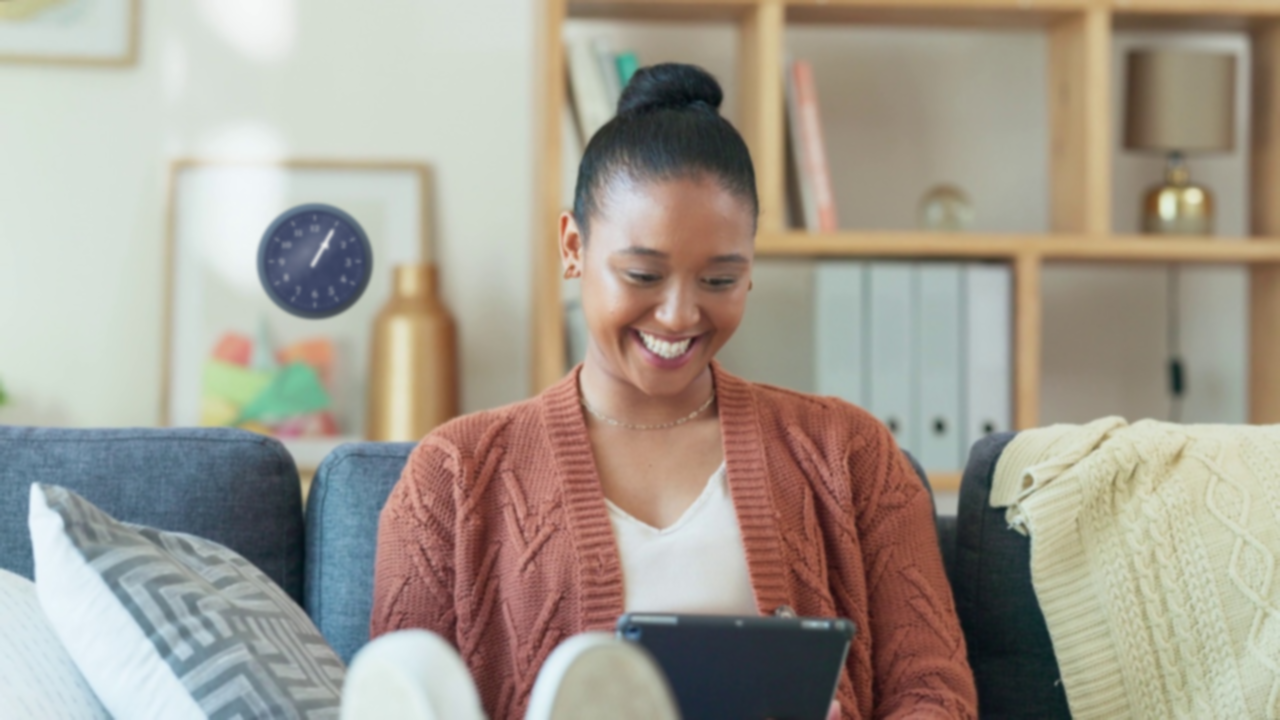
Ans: 1:05
